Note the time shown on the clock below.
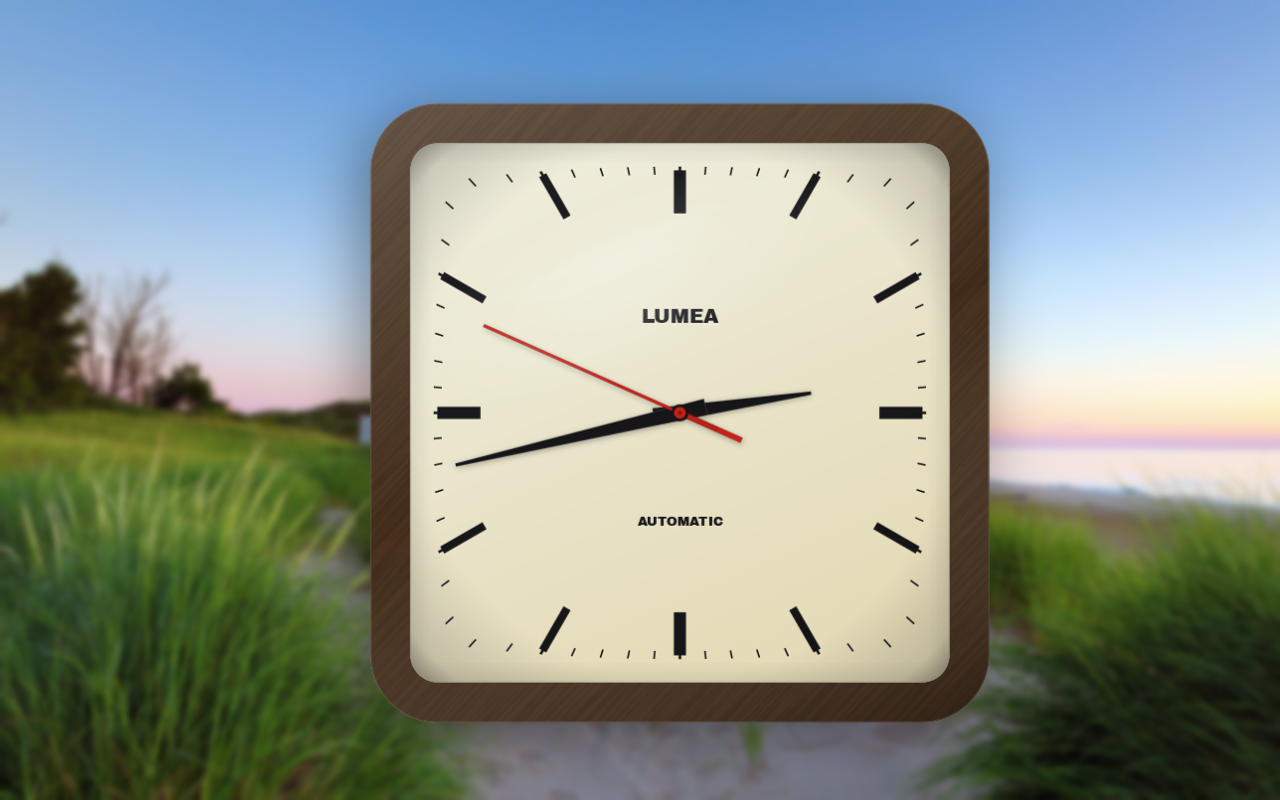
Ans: 2:42:49
